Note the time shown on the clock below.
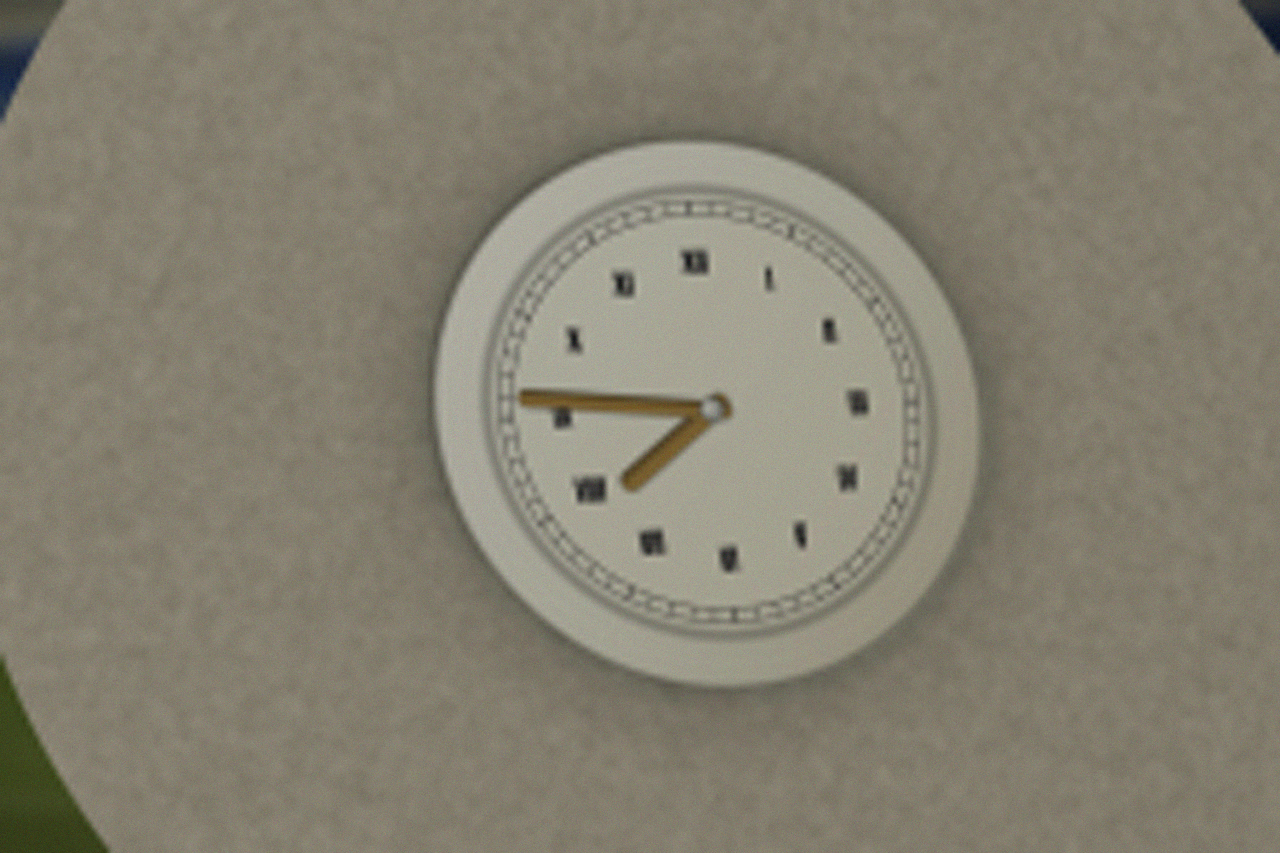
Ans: 7:46
